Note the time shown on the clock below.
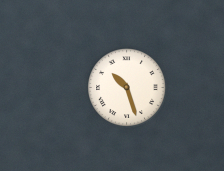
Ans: 10:27
